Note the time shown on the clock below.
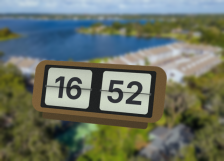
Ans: 16:52
